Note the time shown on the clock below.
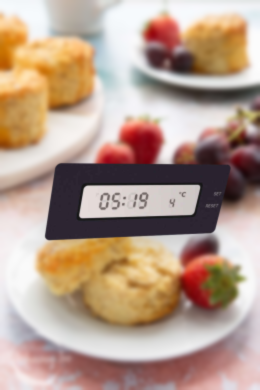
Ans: 5:19
